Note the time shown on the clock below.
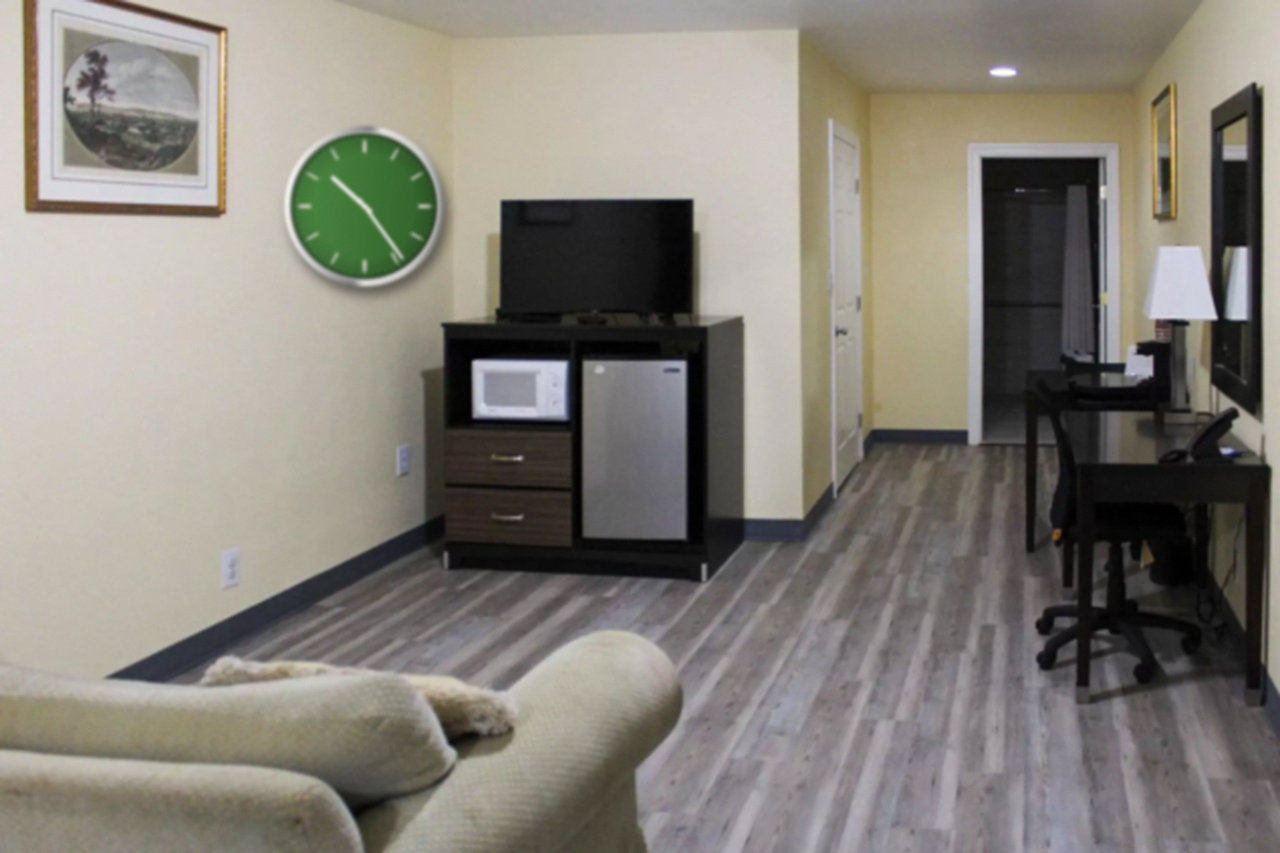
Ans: 10:24
